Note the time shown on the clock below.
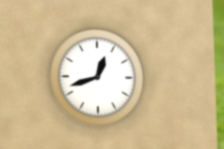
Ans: 12:42
